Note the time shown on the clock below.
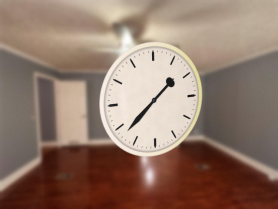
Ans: 1:38
